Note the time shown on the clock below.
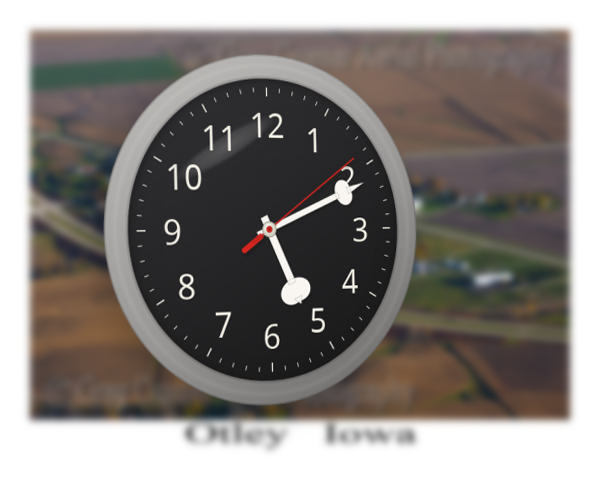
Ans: 5:11:09
